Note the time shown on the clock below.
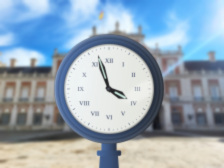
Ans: 3:57
